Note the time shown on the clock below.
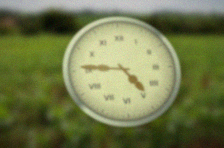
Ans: 4:46
